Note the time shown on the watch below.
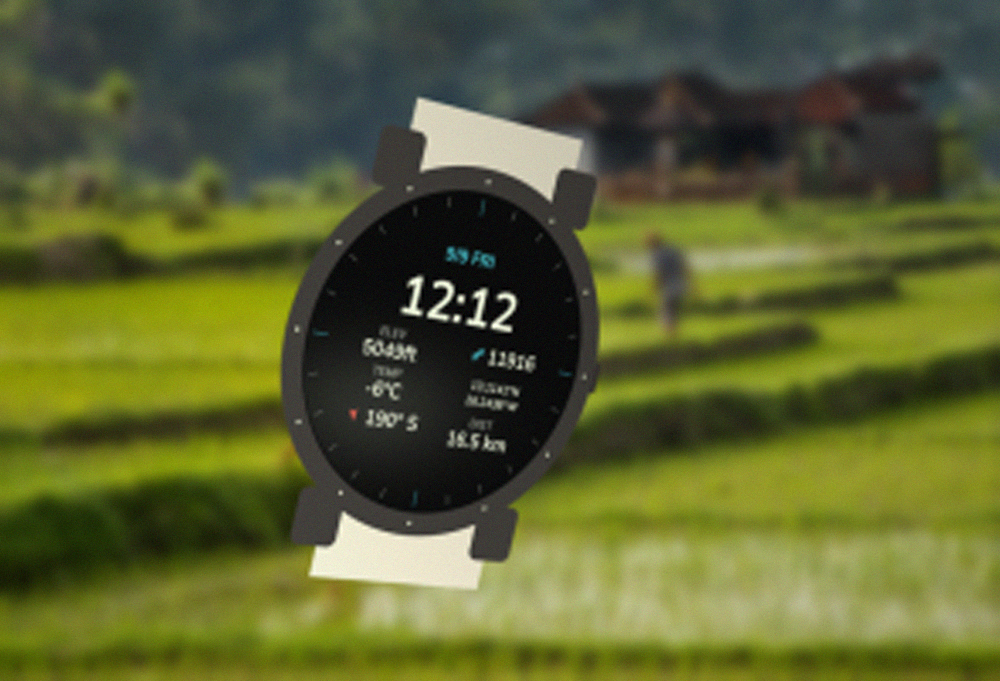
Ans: 12:12
